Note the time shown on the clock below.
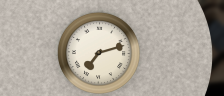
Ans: 7:12
